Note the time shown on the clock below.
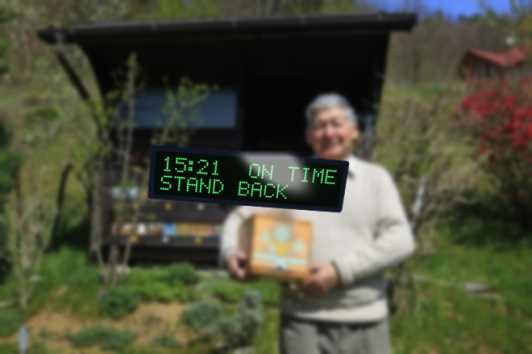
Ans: 15:21
